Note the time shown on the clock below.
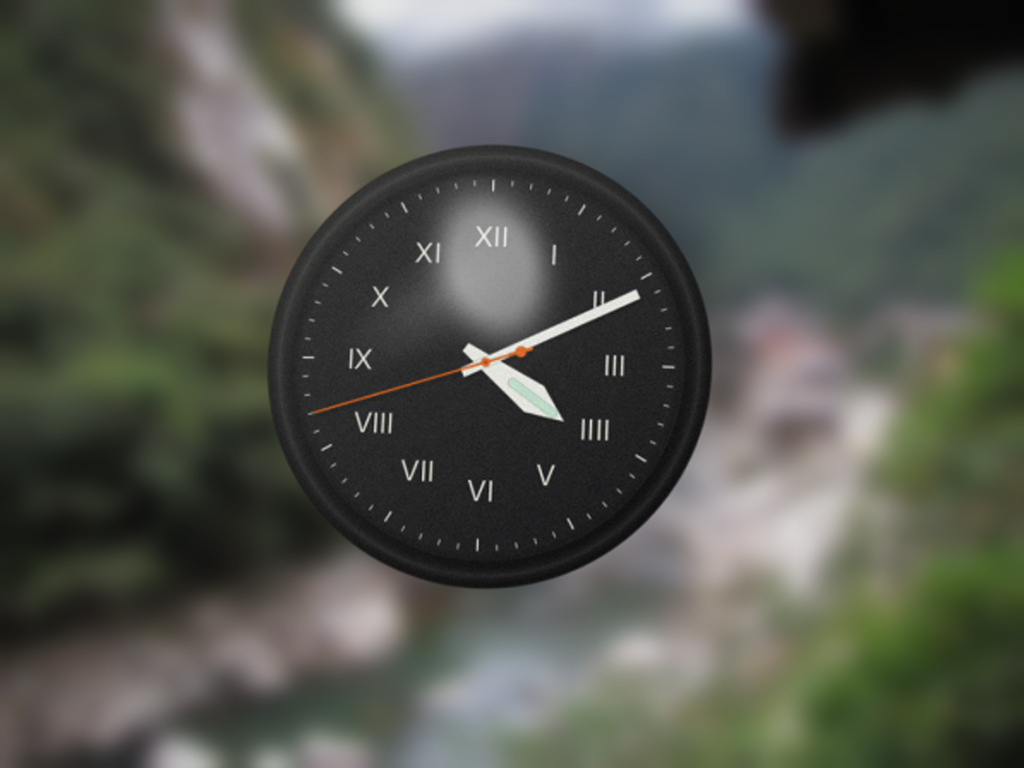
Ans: 4:10:42
